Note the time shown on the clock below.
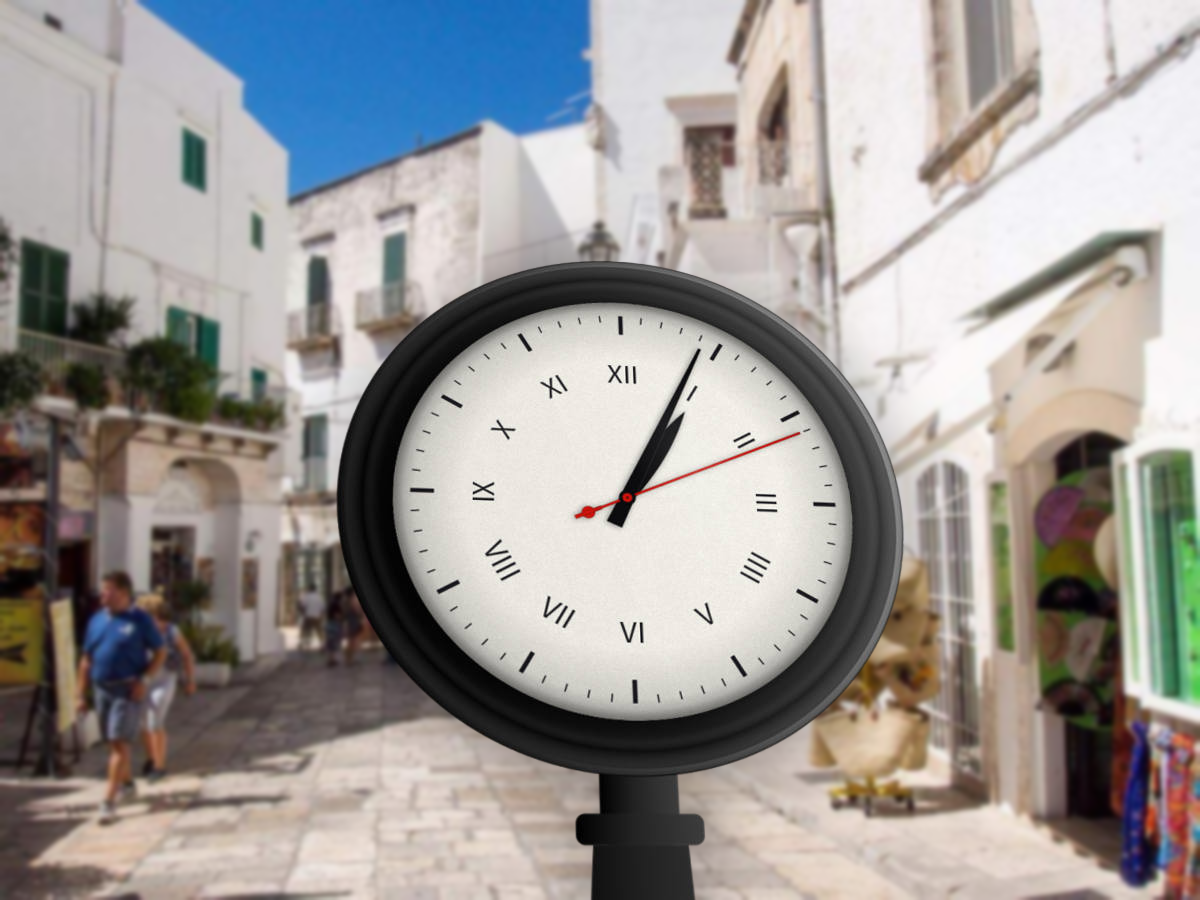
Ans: 1:04:11
